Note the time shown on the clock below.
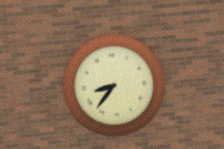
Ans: 8:37
